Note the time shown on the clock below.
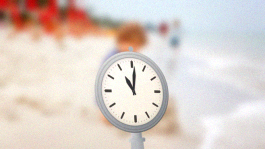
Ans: 11:01
